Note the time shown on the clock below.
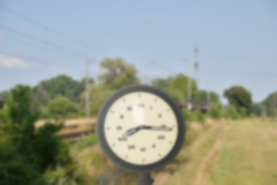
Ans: 8:16
